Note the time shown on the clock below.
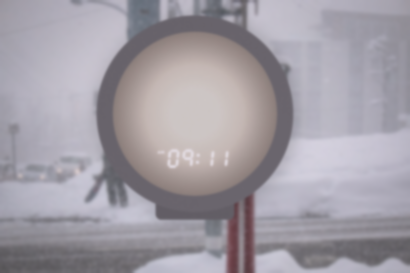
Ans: 9:11
